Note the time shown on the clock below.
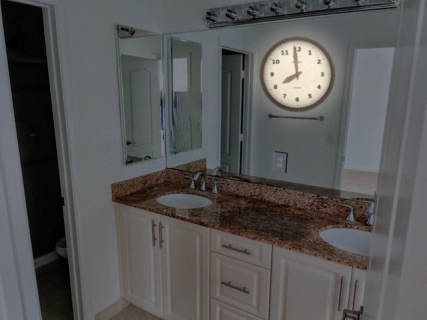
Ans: 7:59
